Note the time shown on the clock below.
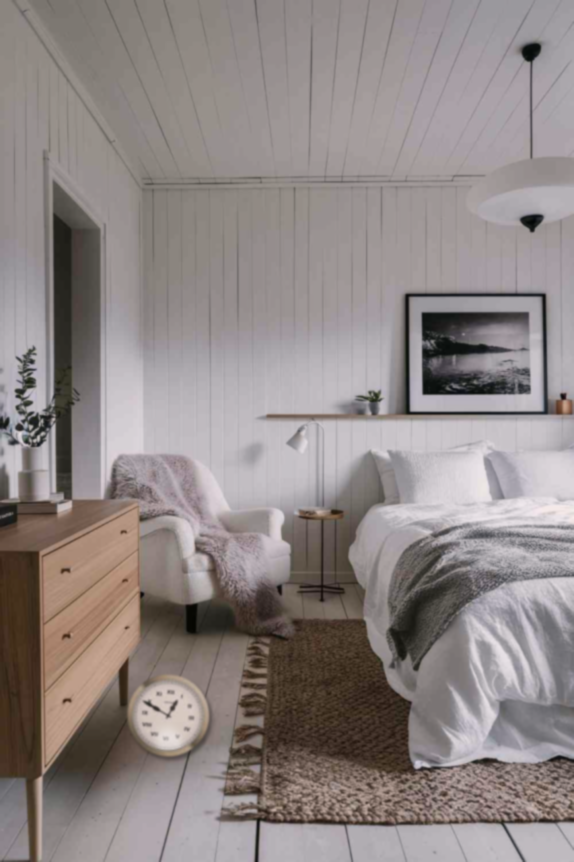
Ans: 12:49
